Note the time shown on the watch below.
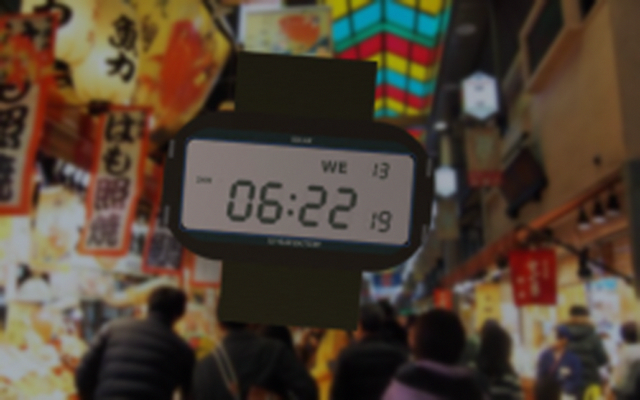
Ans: 6:22:19
